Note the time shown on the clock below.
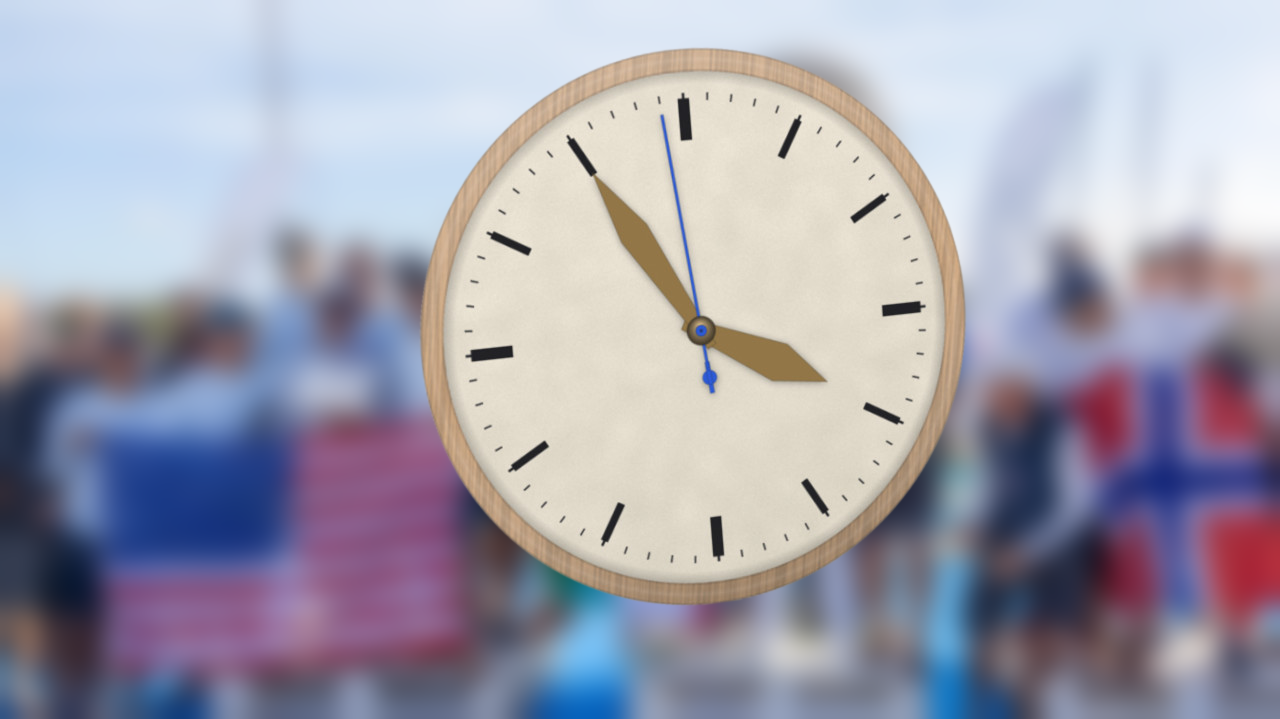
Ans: 3:54:59
